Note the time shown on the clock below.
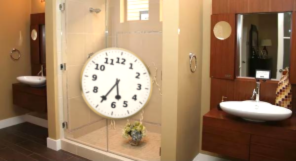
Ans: 5:35
